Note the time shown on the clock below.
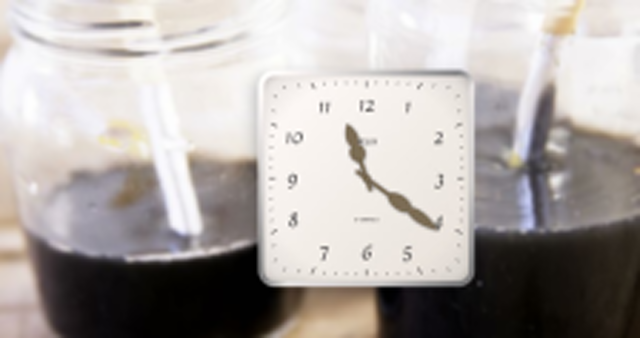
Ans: 11:21
